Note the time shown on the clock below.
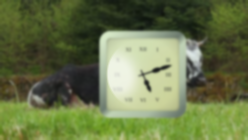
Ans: 5:12
